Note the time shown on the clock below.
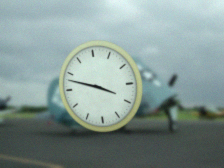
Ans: 3:48
